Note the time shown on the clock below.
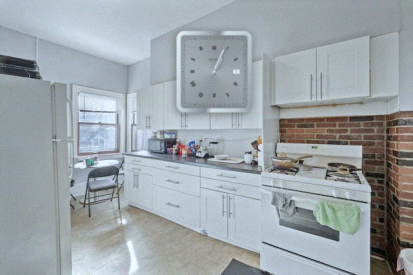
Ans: 1:04
